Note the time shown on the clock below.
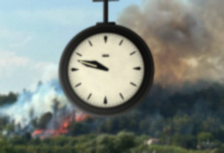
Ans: 9:48
